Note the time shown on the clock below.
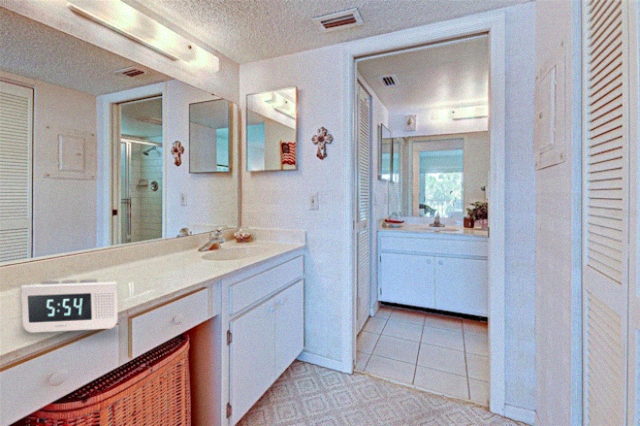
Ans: 5:54
